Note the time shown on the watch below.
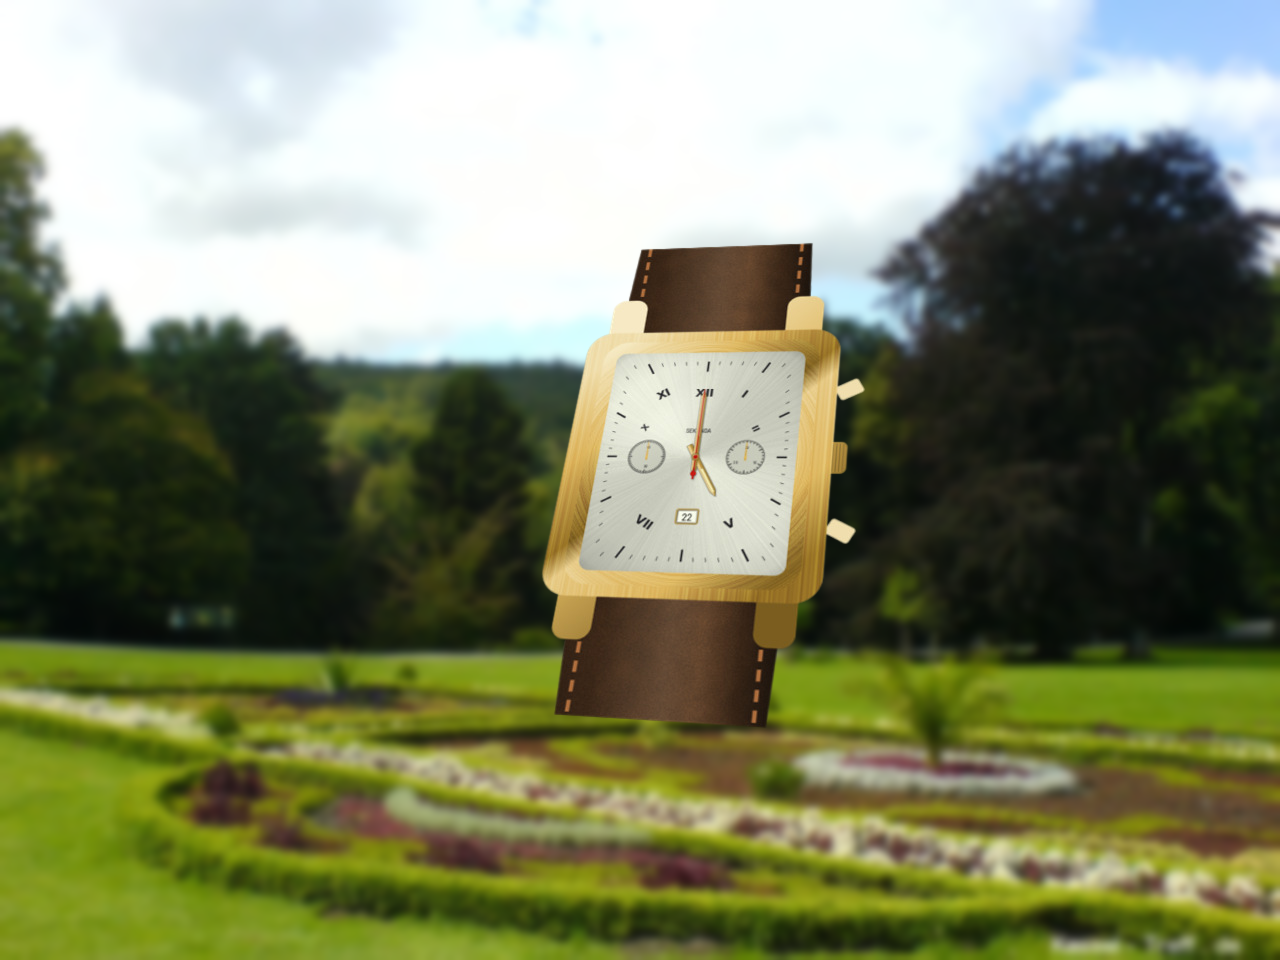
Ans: 5:00
